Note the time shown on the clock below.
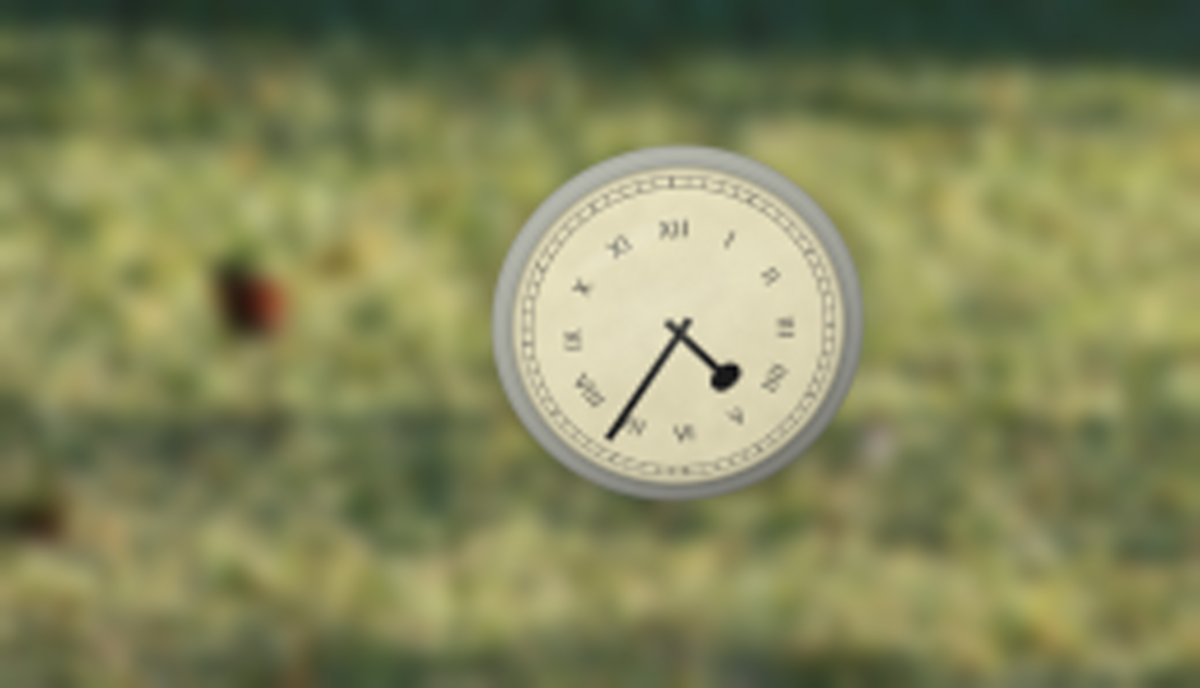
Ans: 4:36
